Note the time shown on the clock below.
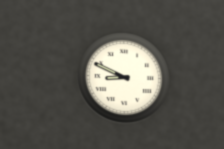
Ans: 8:49
